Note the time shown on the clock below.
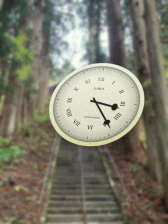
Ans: 3:24
